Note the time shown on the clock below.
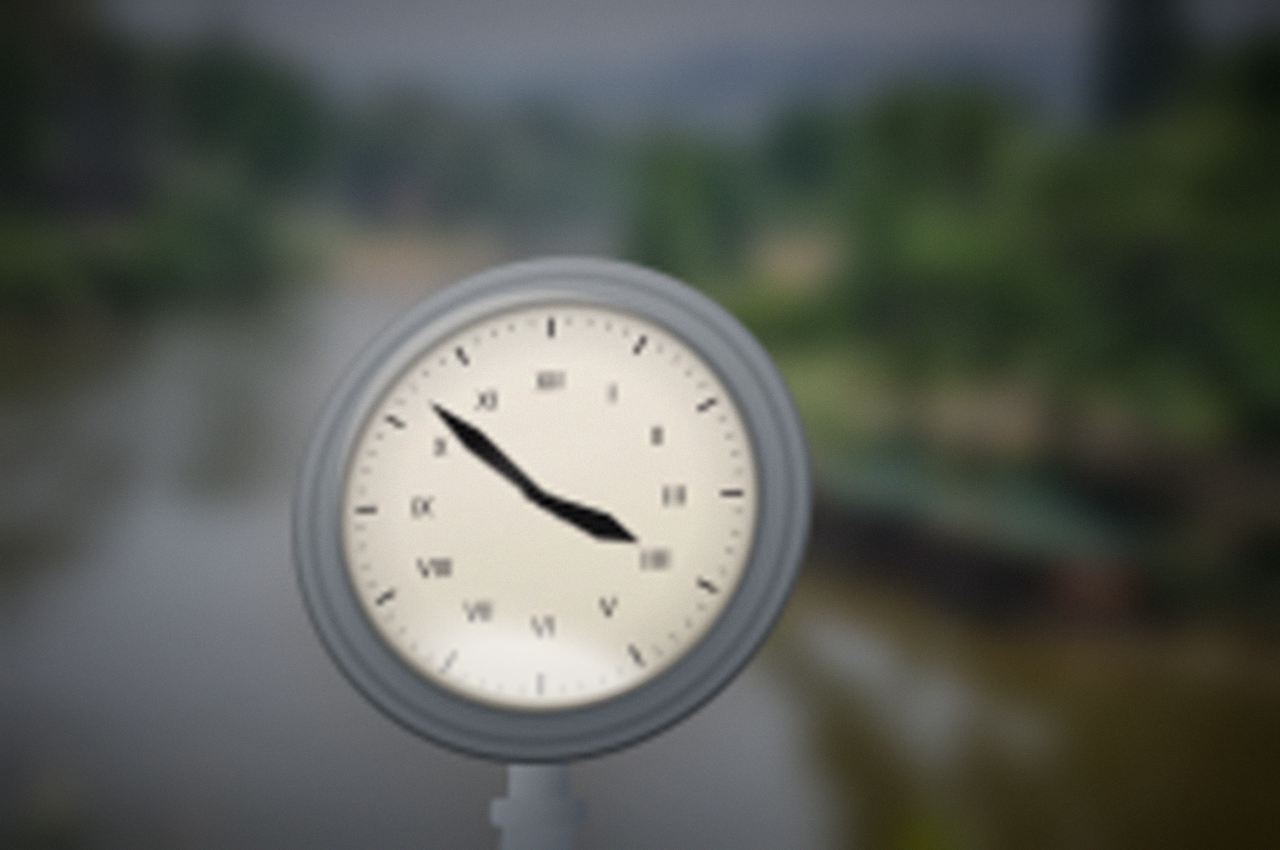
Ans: 3:52
